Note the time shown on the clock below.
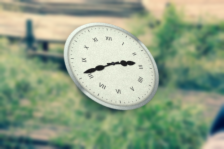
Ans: 2:41
